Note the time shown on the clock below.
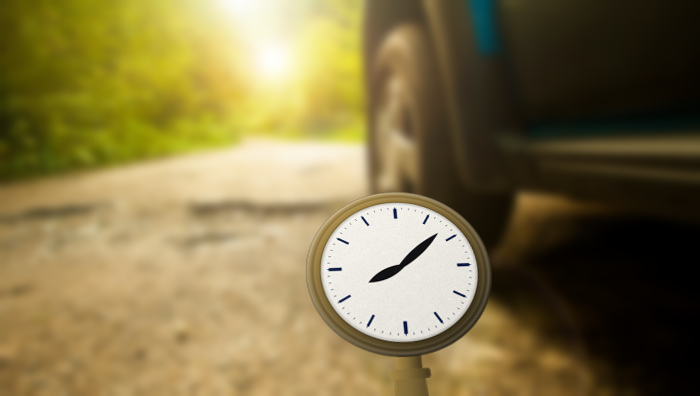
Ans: 8:08
